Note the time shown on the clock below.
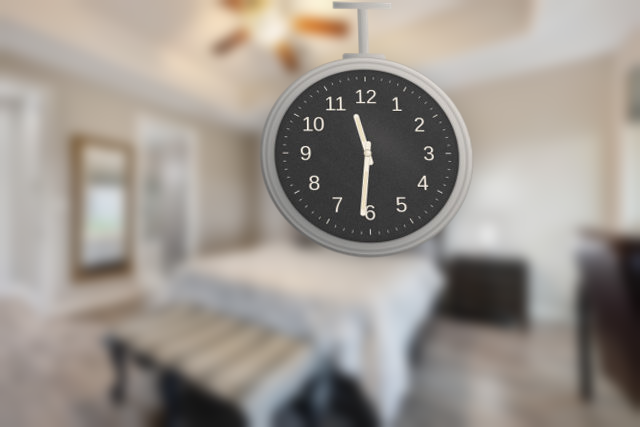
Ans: 11:31
